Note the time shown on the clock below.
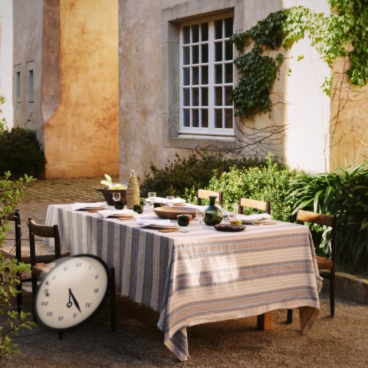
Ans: 5:23
